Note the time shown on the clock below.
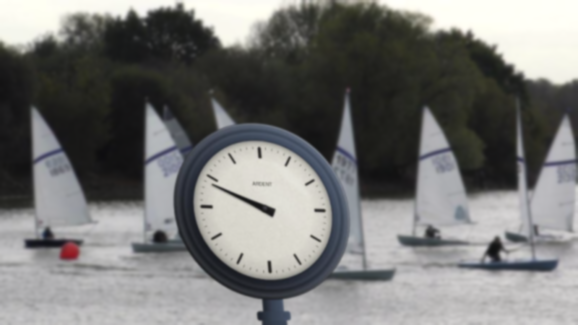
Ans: 9:49
